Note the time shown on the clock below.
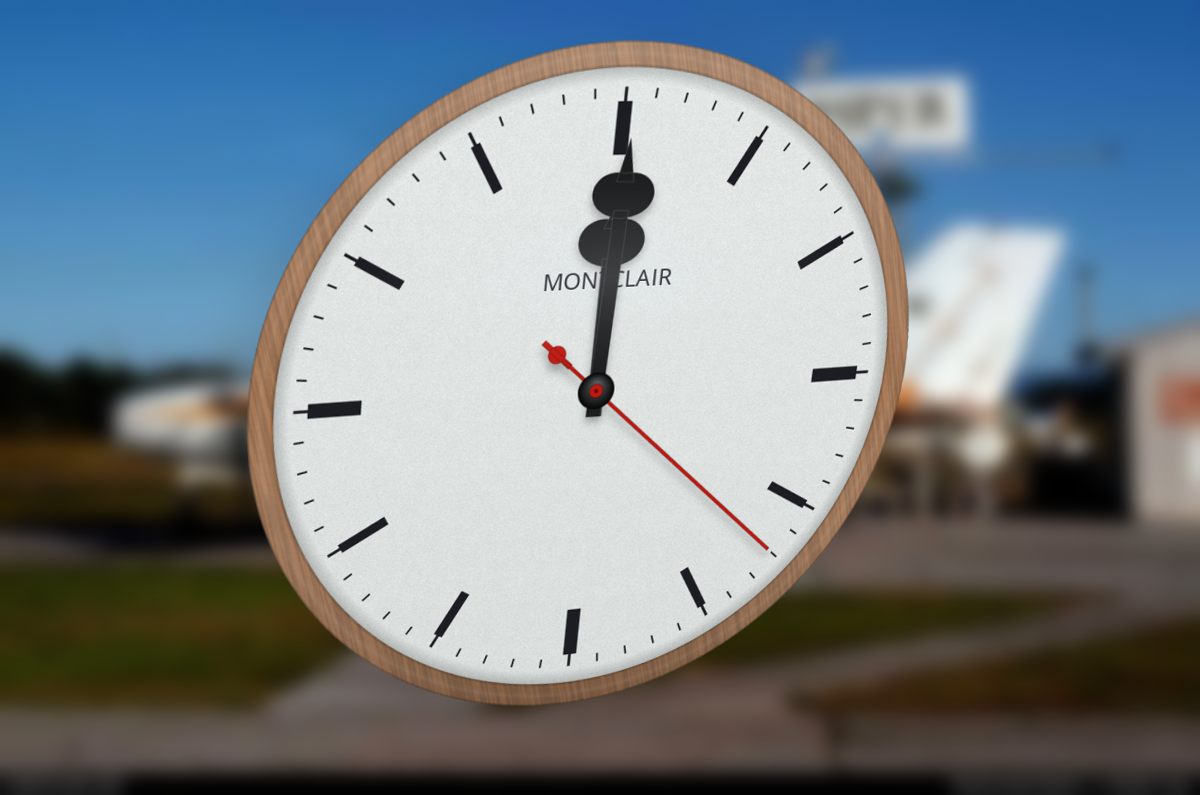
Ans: 12:00:22
